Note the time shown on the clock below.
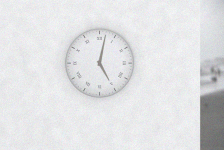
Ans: 5:02
